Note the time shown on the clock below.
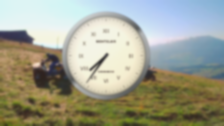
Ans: 7:36
